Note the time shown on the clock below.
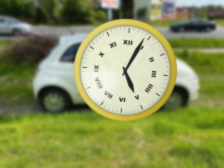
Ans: 5:04
